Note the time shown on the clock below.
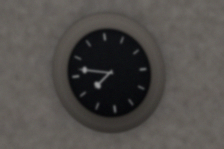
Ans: 7:47
